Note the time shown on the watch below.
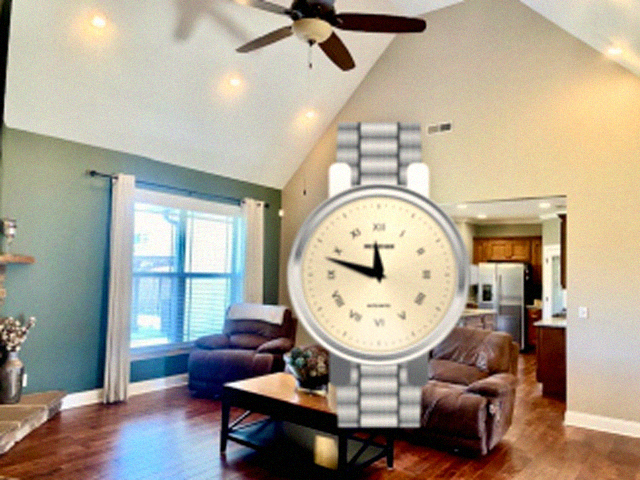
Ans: 11:48
